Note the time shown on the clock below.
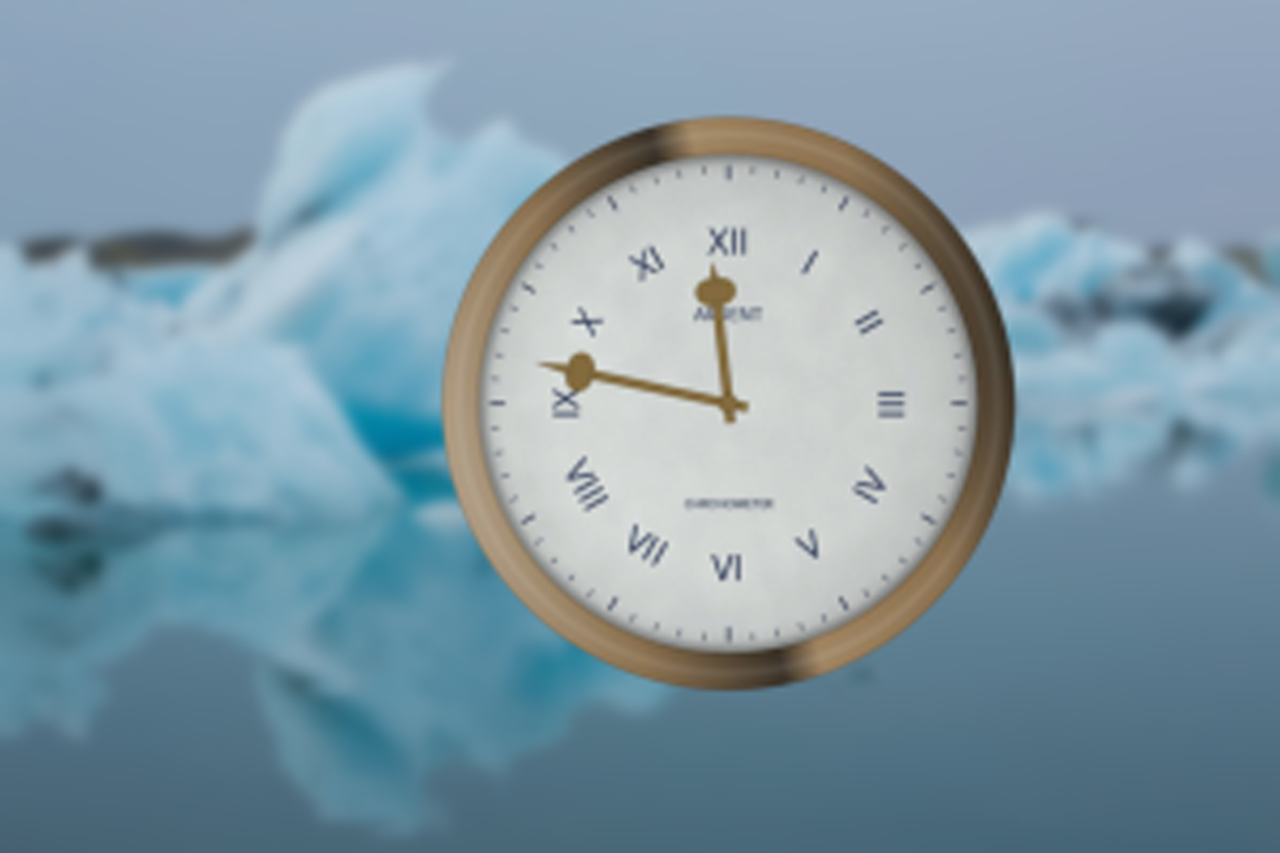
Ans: 11:47
